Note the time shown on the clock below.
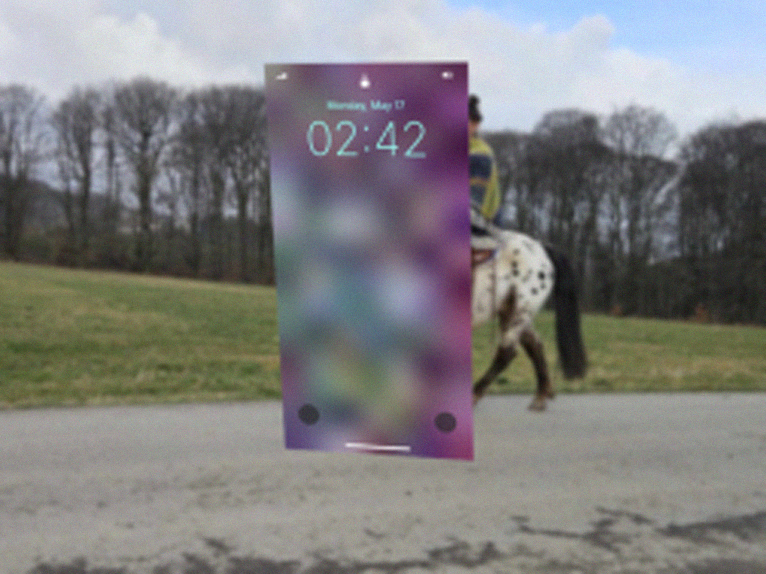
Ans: 2:42
